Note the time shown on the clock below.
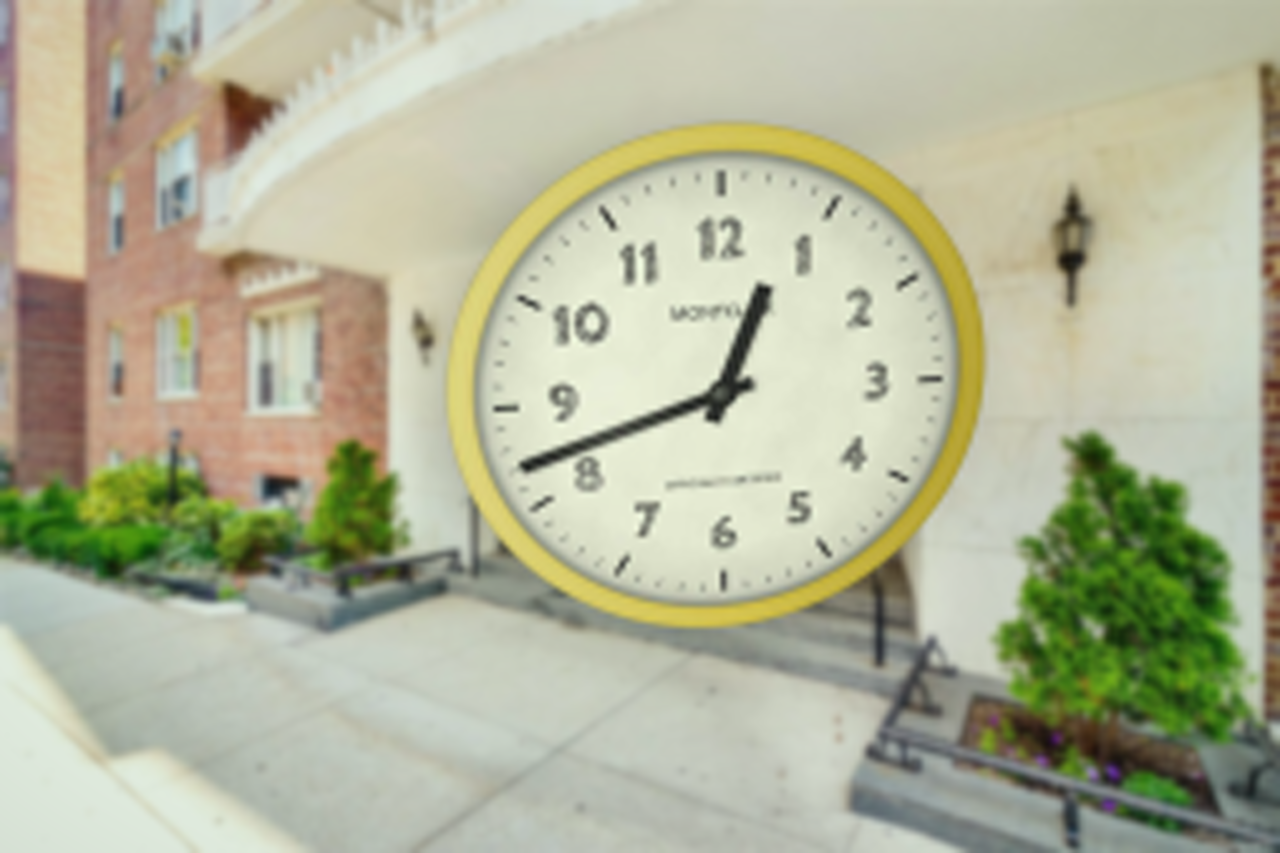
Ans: 12:42
